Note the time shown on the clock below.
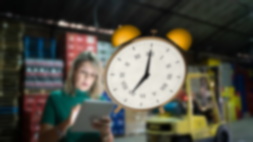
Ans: 7:00
